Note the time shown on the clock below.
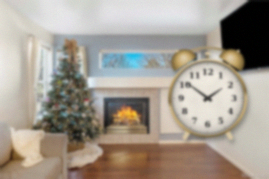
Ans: 1:51
